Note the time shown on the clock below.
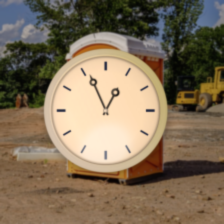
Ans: 12:56
